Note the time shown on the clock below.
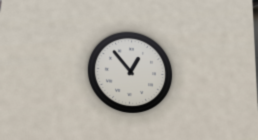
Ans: 12:53
